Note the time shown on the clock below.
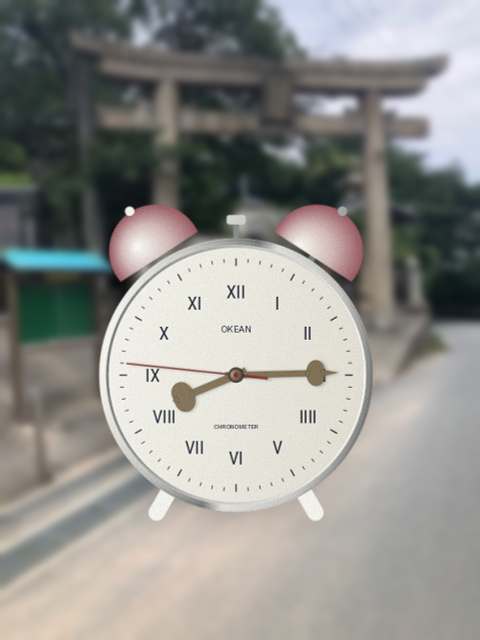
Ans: 8:14:46
